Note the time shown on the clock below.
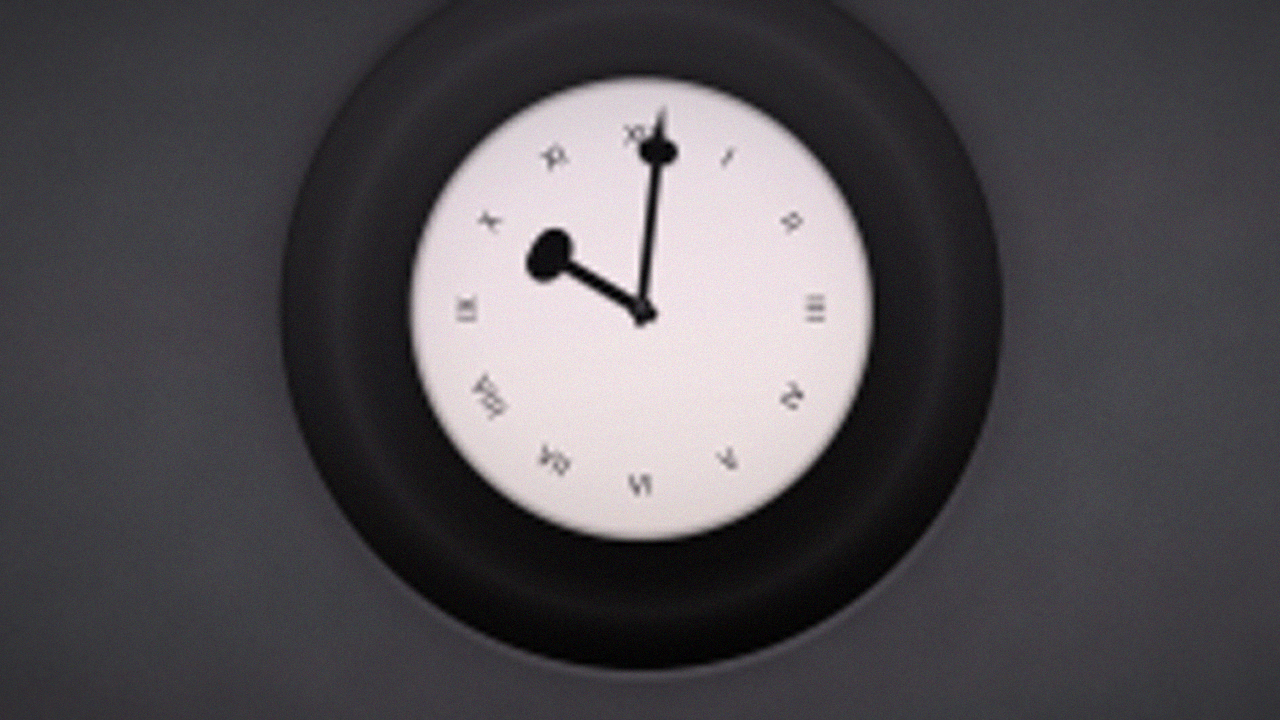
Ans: 10:01
